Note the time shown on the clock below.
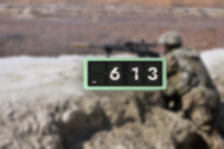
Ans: 6:13
